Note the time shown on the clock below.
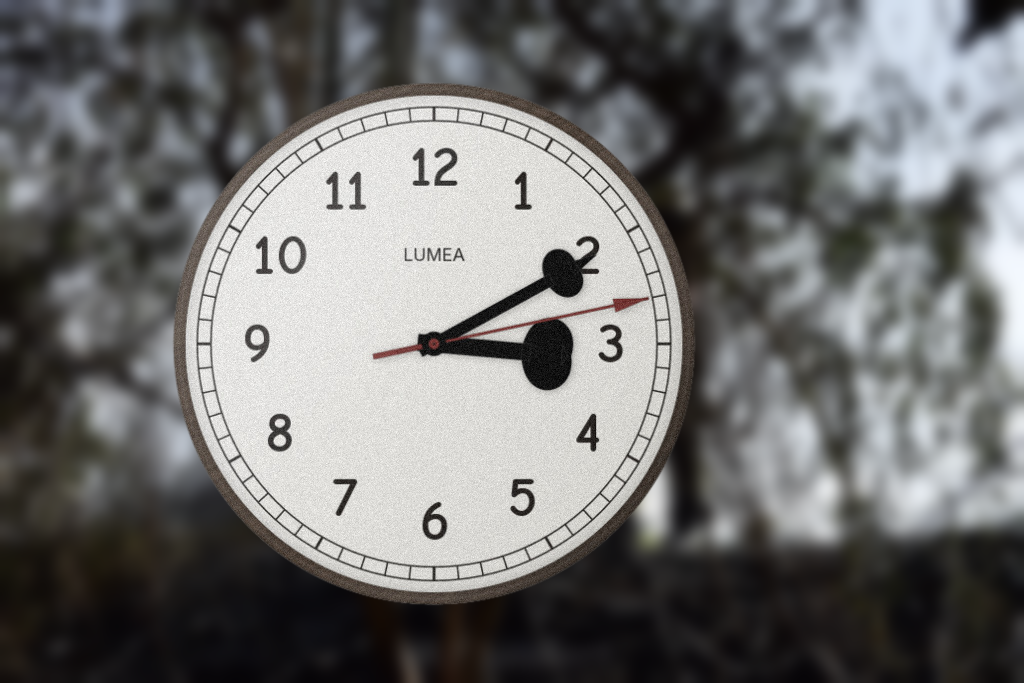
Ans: 3:10:13
